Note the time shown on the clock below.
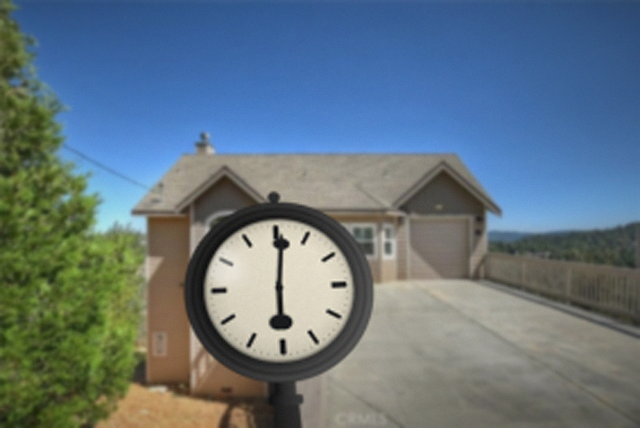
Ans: 6:01
